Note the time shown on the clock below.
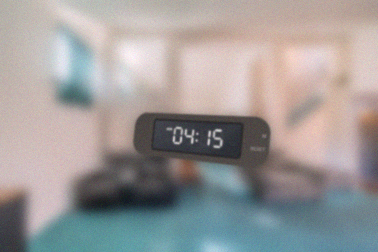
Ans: 4:15
